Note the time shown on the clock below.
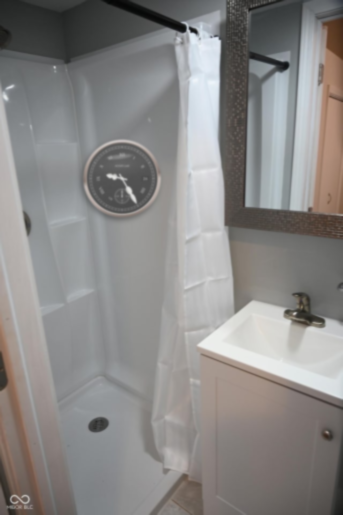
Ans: 9:25
